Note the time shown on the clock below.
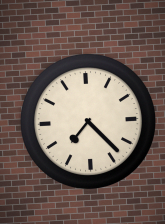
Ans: 7:23
